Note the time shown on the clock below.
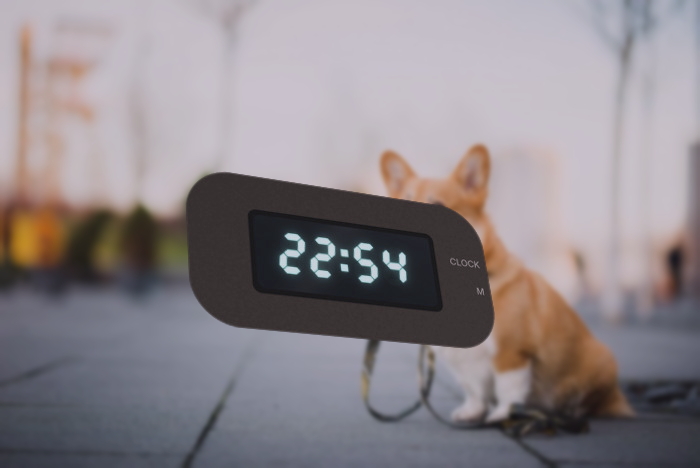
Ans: 22:54
